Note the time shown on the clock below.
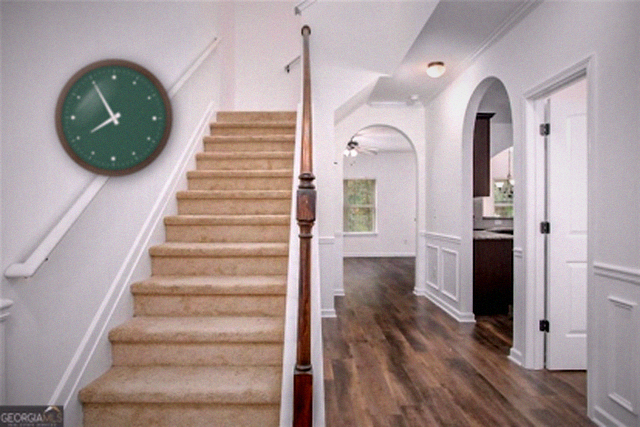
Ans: 7:55
